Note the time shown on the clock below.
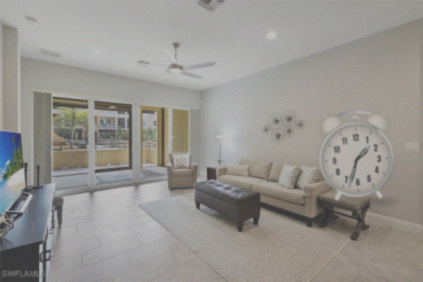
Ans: 1:33
